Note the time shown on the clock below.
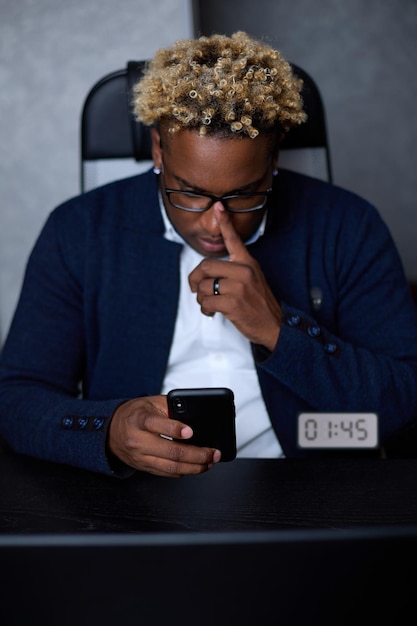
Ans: 1:45
